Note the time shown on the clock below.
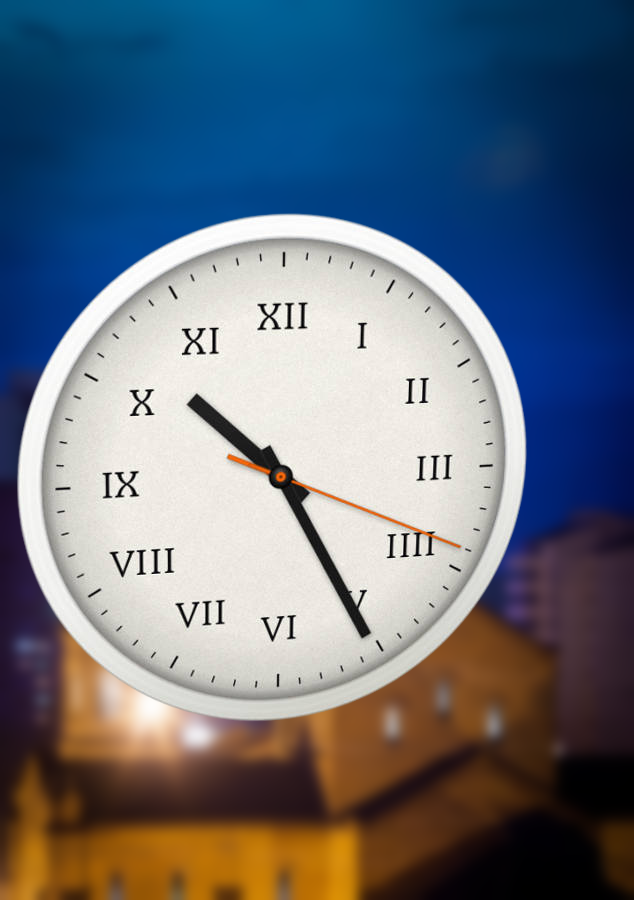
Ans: 10:25:19
